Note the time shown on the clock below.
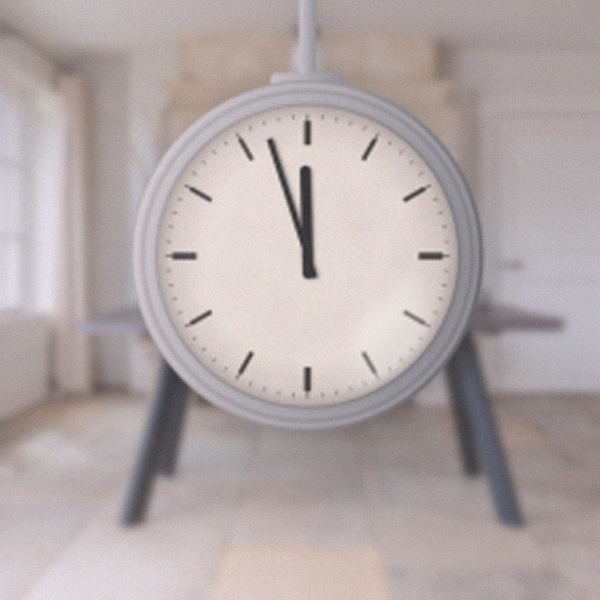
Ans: 11:57
